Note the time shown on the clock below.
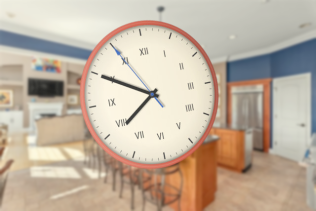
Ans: 7:49:55
